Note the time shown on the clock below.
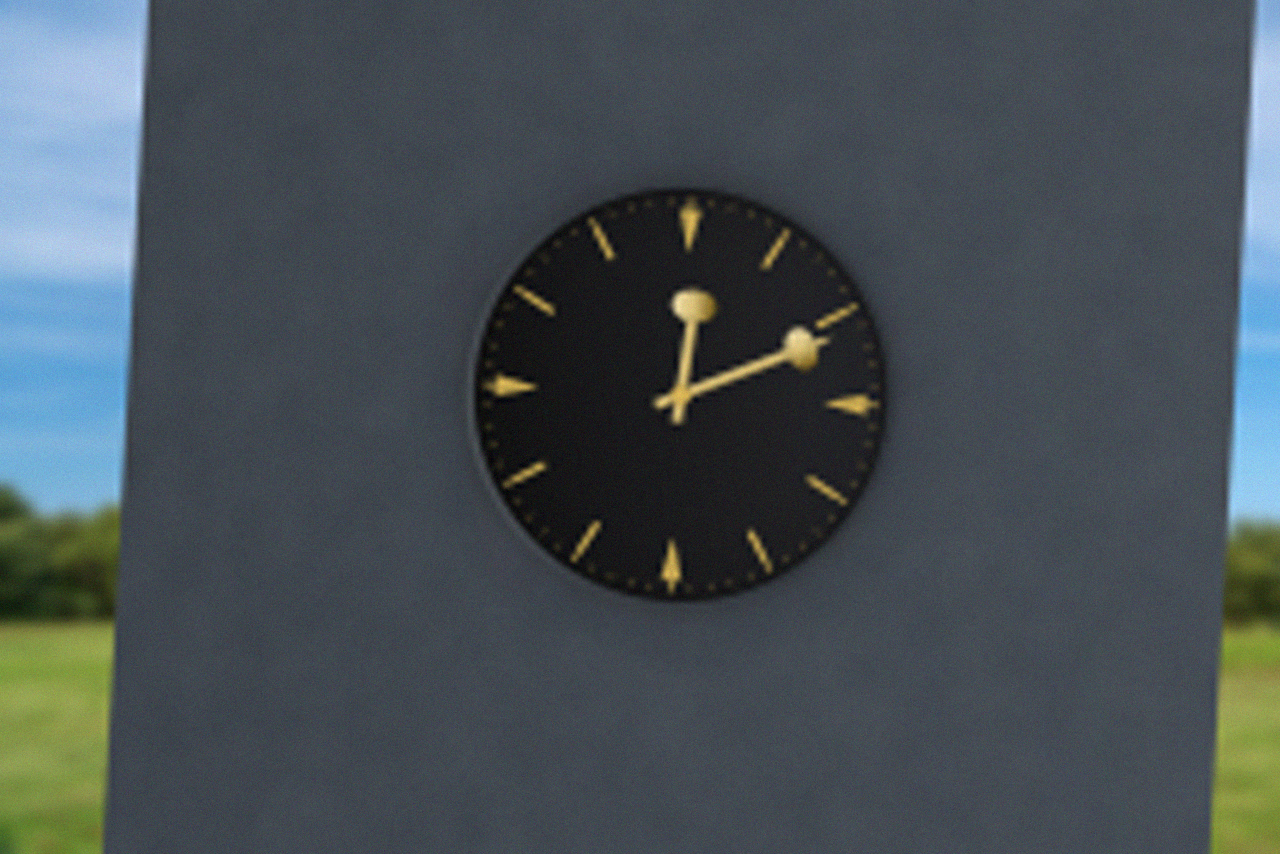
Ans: 12:11
